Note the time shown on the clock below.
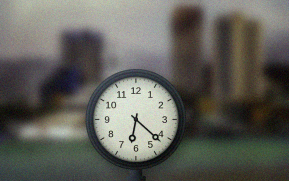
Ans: 6:22
